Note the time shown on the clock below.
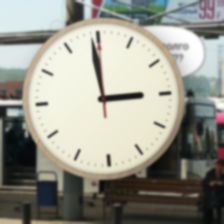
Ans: 2:59:00
